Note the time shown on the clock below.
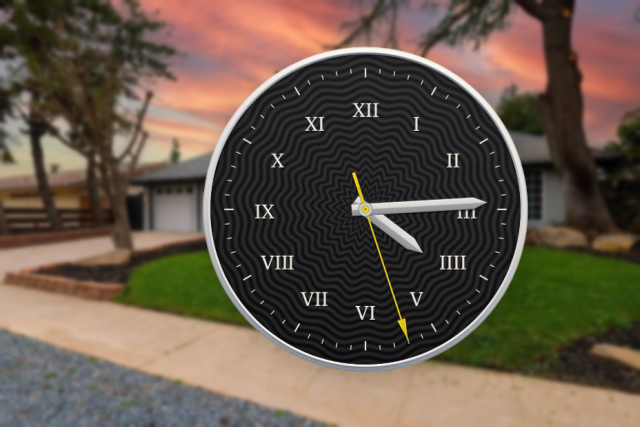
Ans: 4:14:27
